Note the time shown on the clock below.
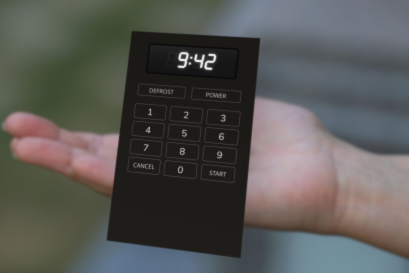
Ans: 9:42
